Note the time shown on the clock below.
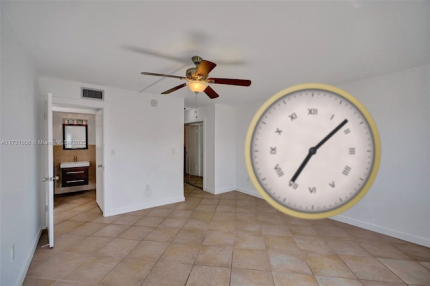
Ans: 7:08
